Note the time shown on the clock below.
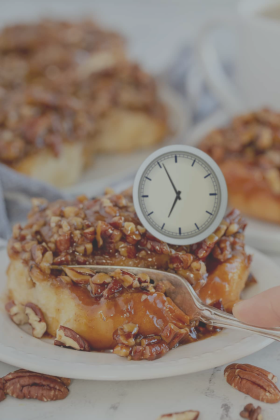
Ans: 6:56
